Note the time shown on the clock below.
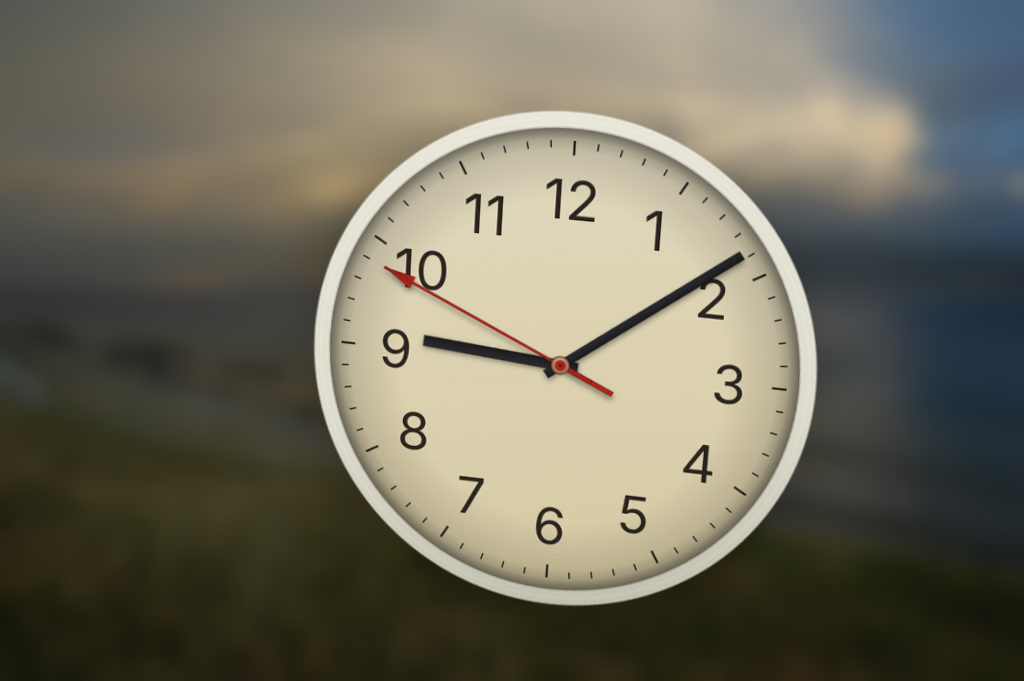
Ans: 9:08:49
